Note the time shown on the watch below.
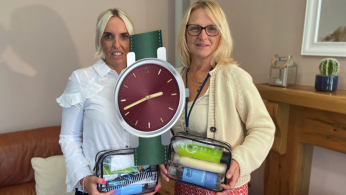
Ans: 2:42
